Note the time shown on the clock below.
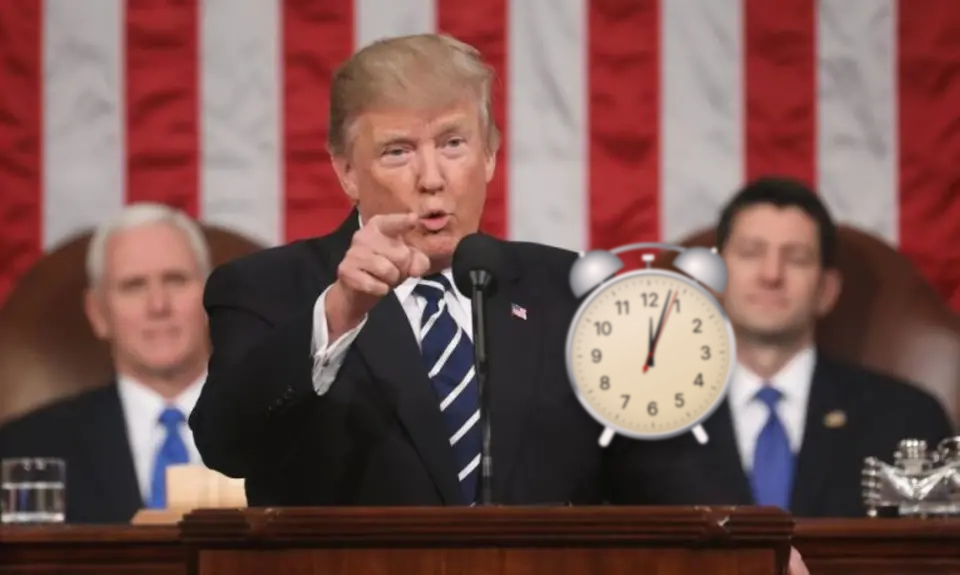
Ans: 12:03:04
